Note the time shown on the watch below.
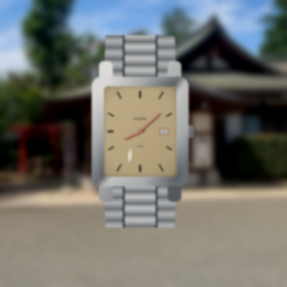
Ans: 8:08
